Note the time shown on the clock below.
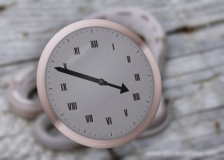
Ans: 3:49
